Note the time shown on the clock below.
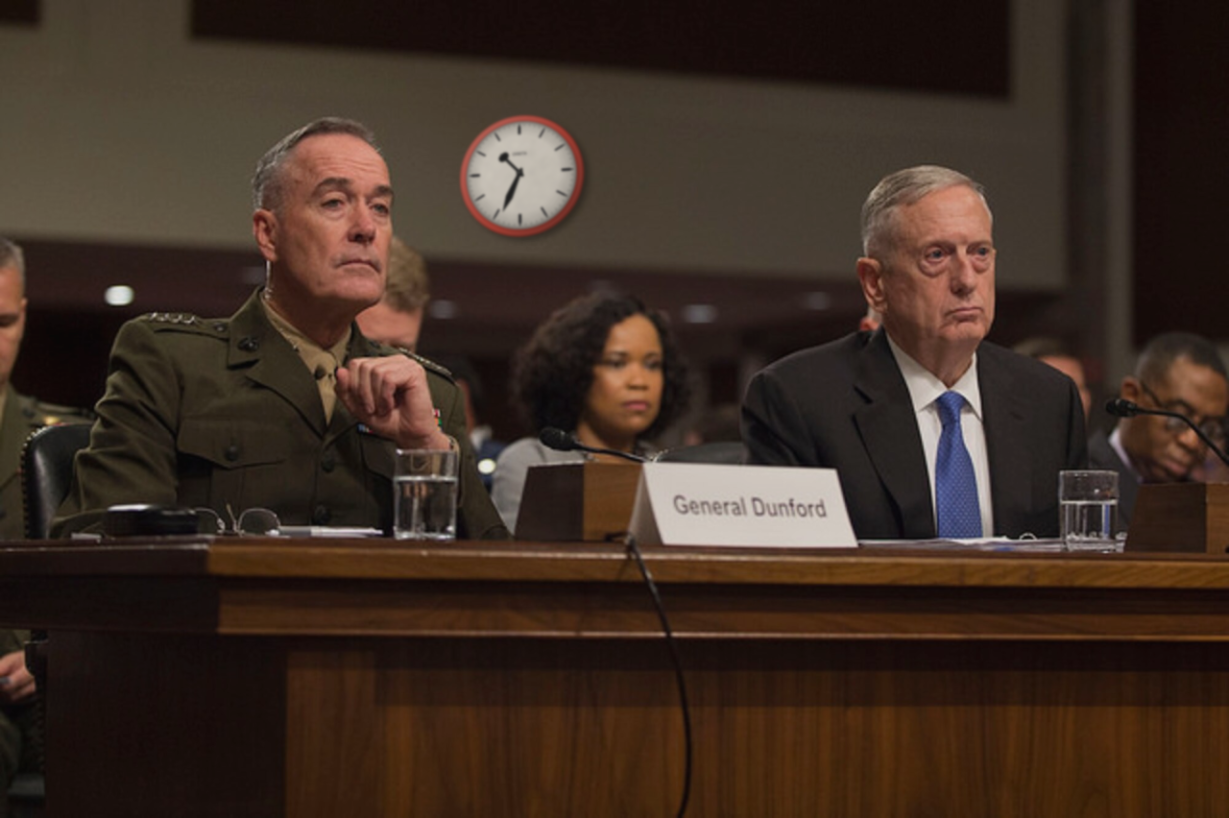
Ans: 10:34
